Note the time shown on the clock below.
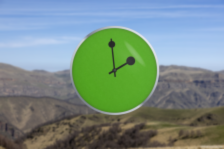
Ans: 1:59
